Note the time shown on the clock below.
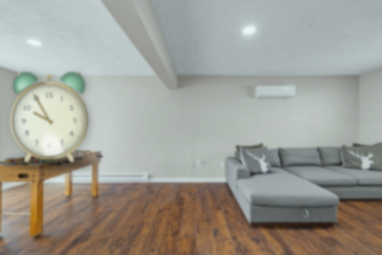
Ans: 9:55
